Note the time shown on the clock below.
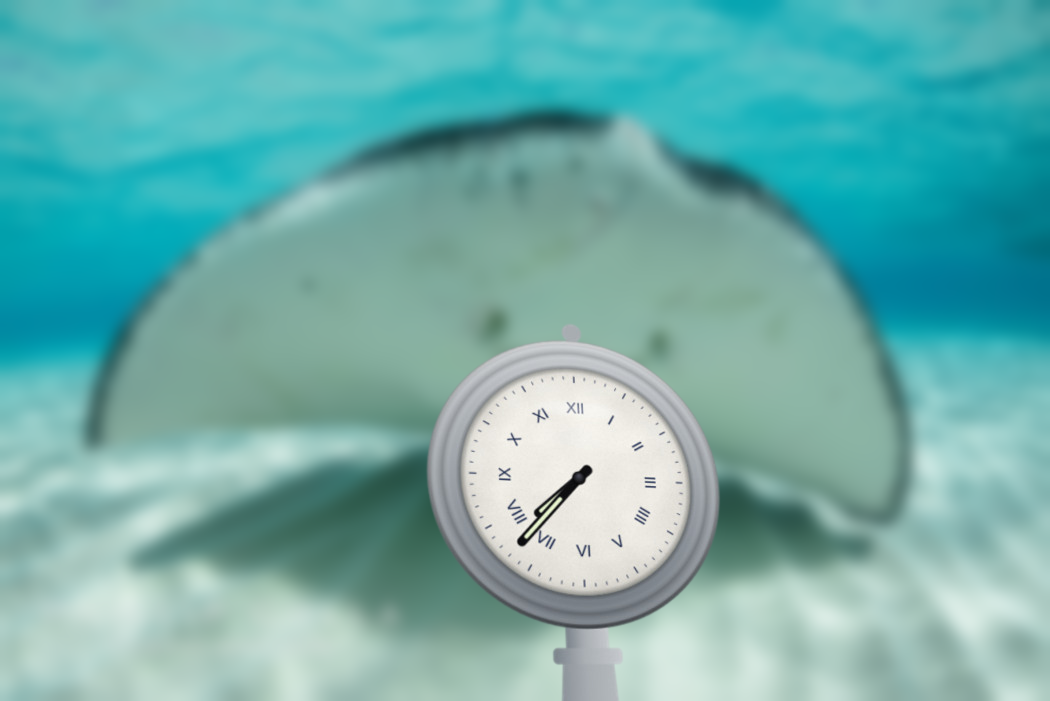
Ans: 7:37
